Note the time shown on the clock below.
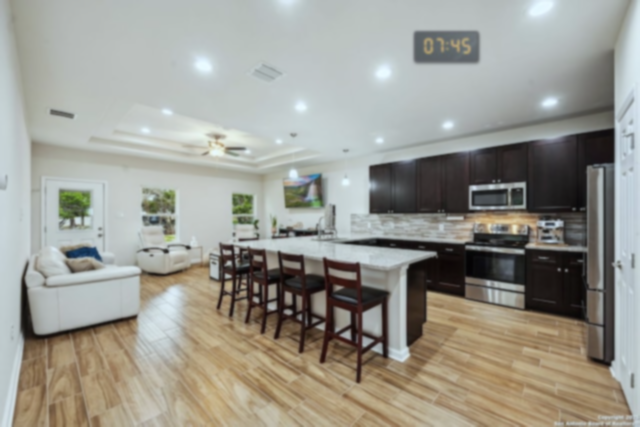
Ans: 7:45
